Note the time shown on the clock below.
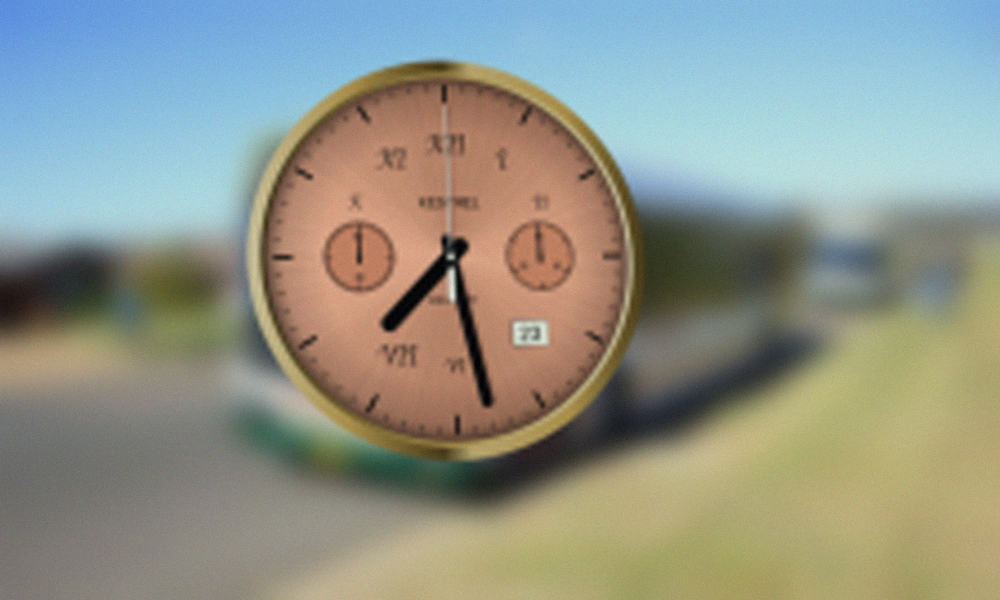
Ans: 7:28
